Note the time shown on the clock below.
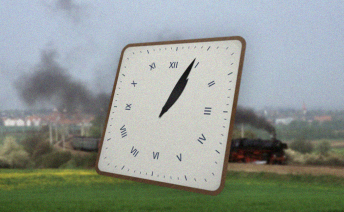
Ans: 1:04
